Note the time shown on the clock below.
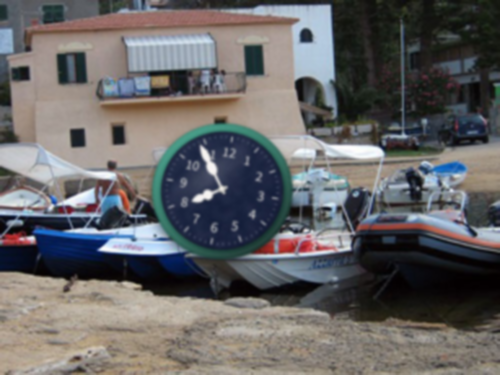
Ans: 7:54
